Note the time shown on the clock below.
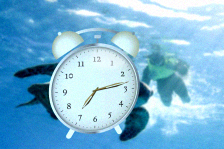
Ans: 7:13
